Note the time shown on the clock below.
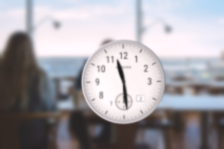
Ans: 11:29
